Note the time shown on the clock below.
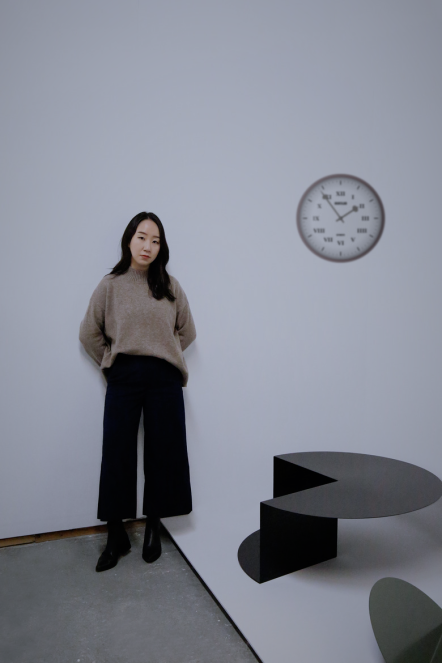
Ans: 1:54
